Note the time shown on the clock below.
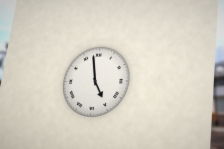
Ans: 4:58
